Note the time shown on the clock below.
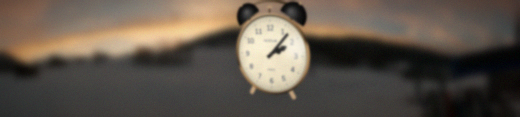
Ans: 2:07
